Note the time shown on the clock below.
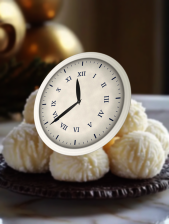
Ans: 11:39
